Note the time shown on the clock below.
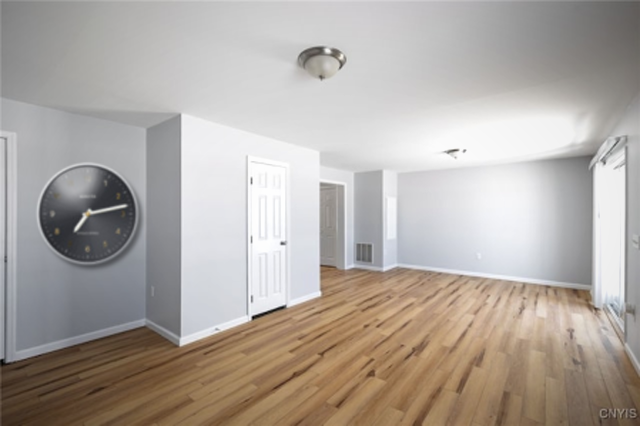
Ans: 7:13
